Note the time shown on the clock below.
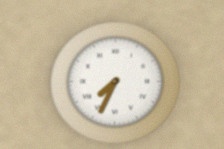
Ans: 7:34
